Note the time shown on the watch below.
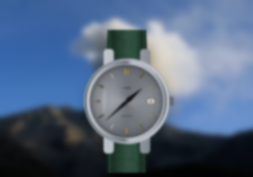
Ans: 1:38
